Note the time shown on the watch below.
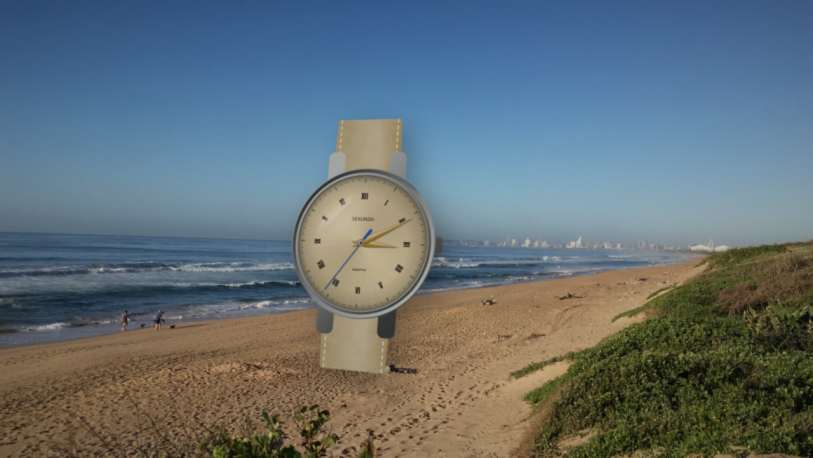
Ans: 3:10:36
